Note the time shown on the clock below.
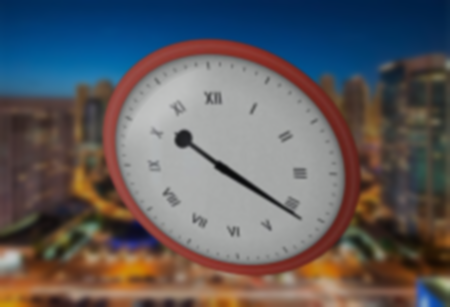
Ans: 10:21
